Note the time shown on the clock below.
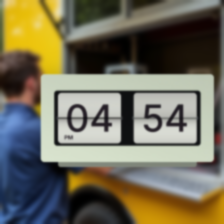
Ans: 4:54
